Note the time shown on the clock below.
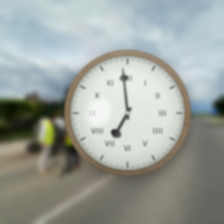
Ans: 6:59
